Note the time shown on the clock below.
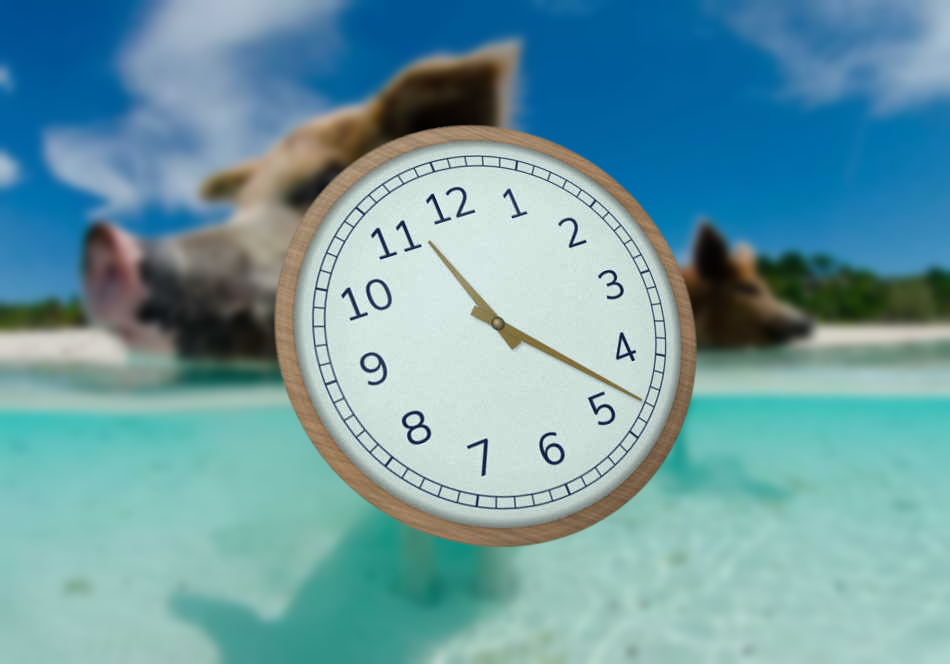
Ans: 11:23
